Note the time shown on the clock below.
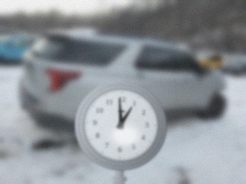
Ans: 12:59
